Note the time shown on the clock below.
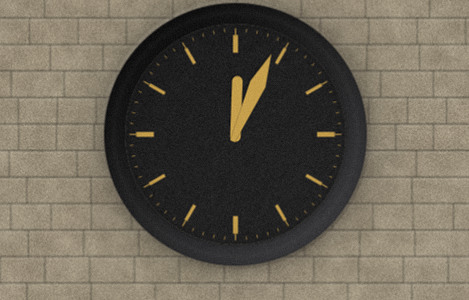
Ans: 12:04
